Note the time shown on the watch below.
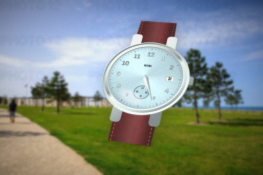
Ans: 5:26
